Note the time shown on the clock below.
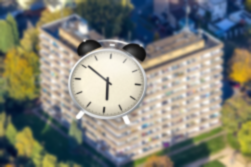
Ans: 5:51
